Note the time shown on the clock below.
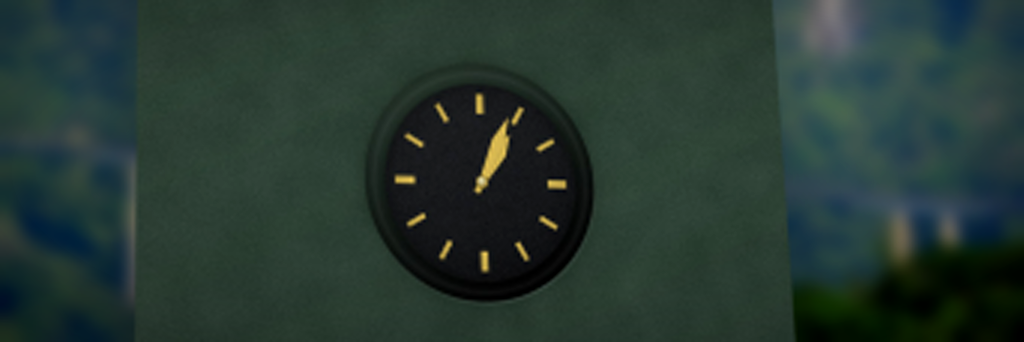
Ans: 1:04
